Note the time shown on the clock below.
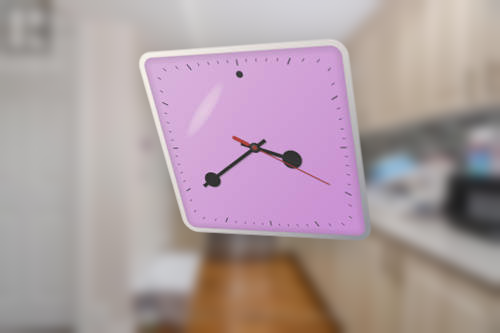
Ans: 3:39:20
